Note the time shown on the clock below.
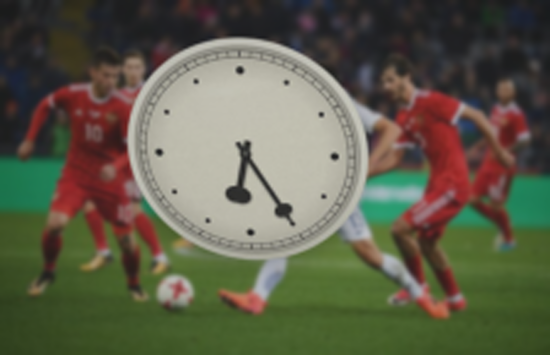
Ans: 6:25
